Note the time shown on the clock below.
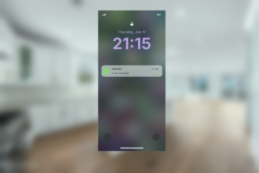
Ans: 21:15
